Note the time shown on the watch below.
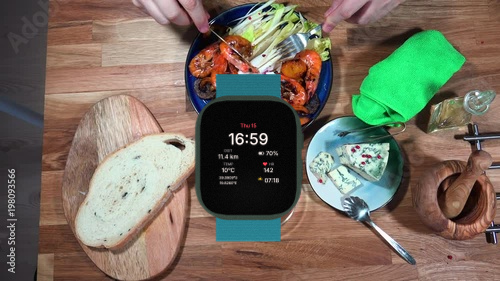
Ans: 16:59
